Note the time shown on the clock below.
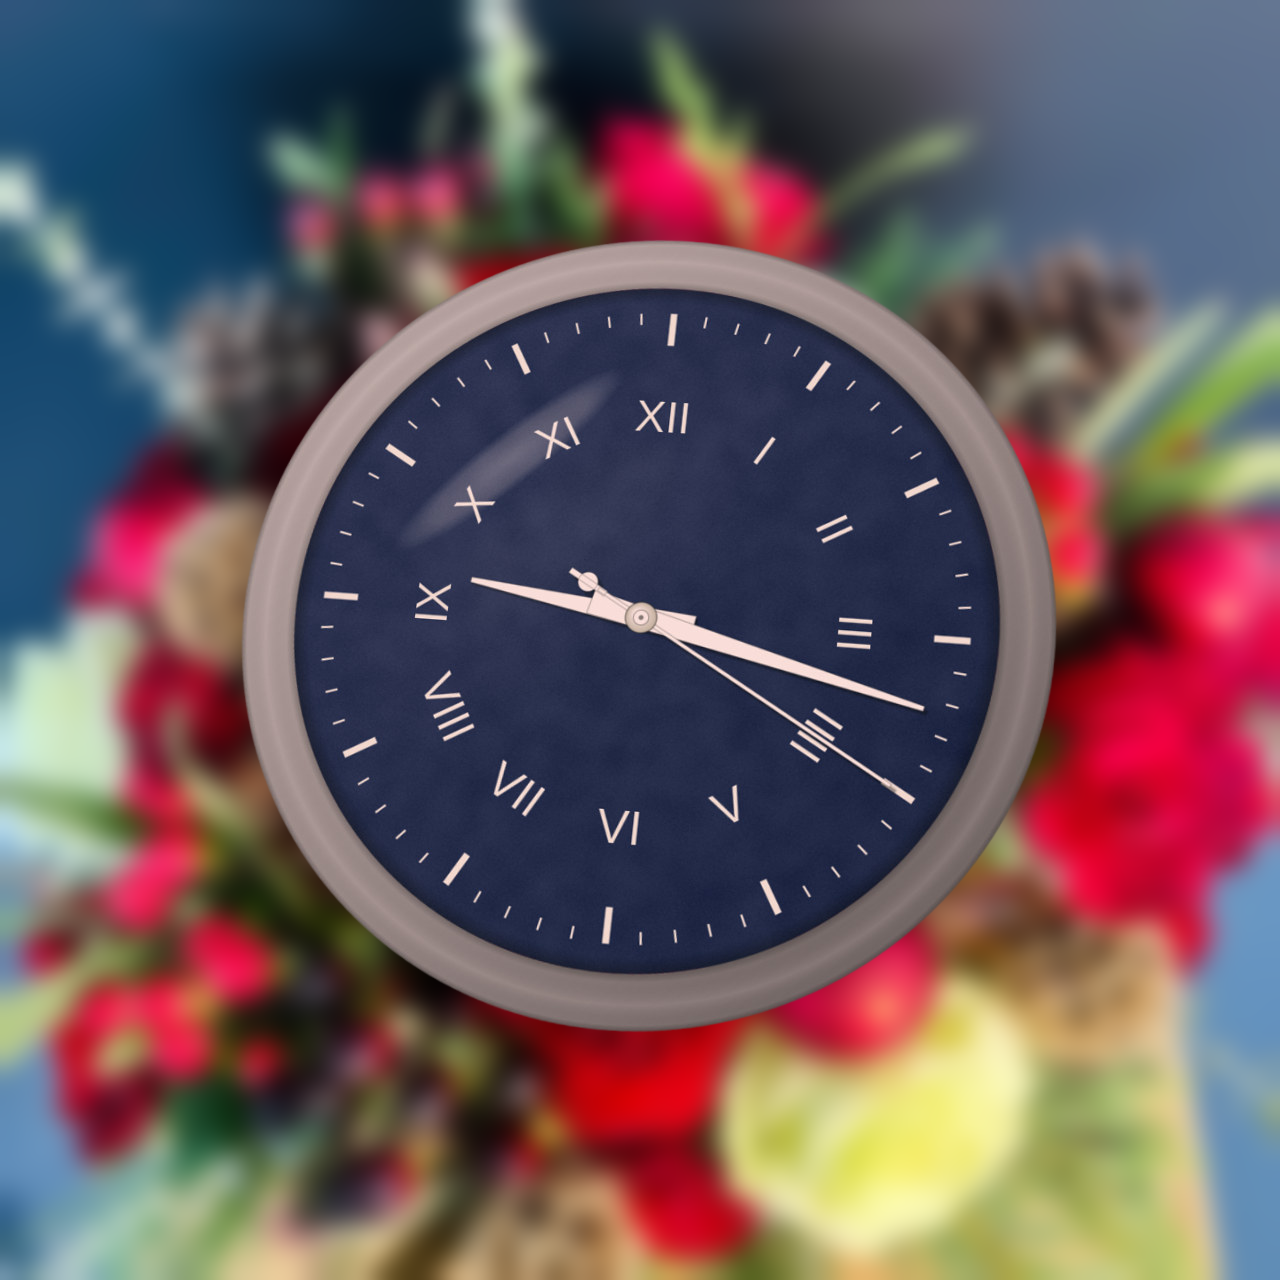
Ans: 9:17:20
